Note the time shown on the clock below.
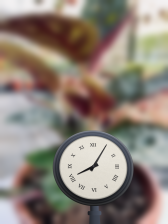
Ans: 8:05
